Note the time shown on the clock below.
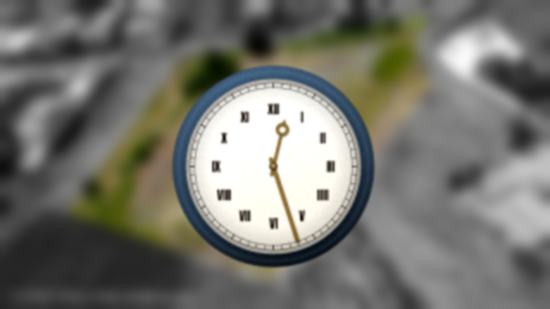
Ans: 12:27
